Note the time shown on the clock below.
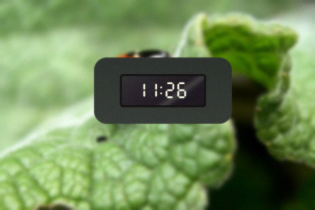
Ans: 11:26
